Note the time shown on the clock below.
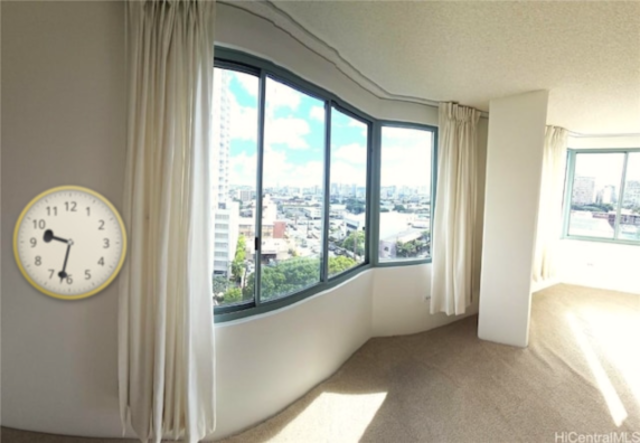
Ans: 9:32
